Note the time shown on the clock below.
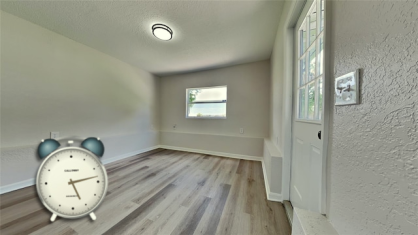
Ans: 5:13
